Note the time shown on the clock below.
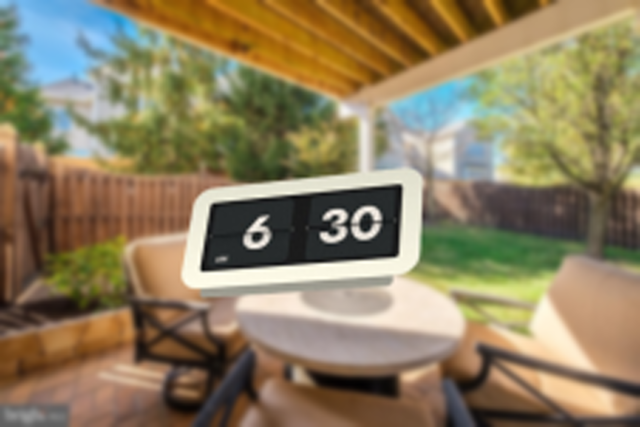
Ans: 6:30
